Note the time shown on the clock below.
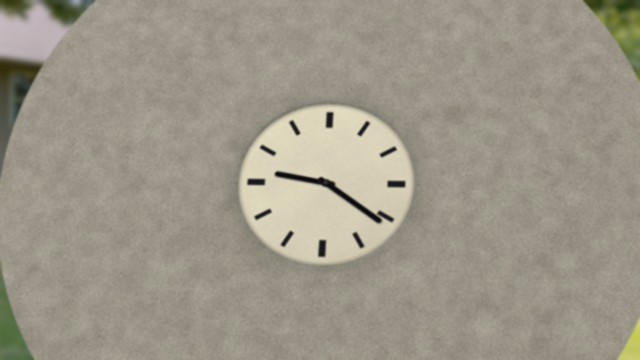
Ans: 9:21
